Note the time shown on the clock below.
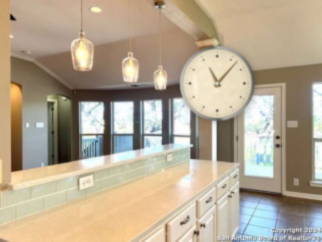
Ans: 11:07
